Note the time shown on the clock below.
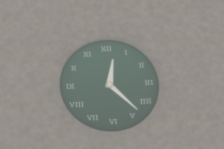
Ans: 12:23
